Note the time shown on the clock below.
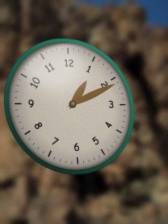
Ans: 1:11
